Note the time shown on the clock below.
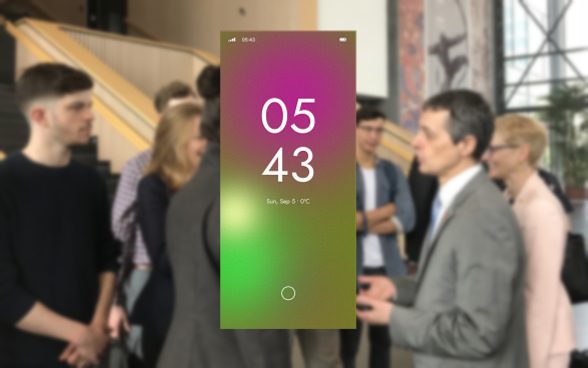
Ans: 5:43
